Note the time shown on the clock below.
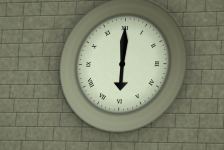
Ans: 6:00
